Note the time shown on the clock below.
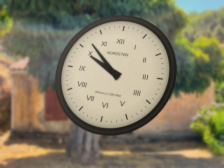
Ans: 9:52
